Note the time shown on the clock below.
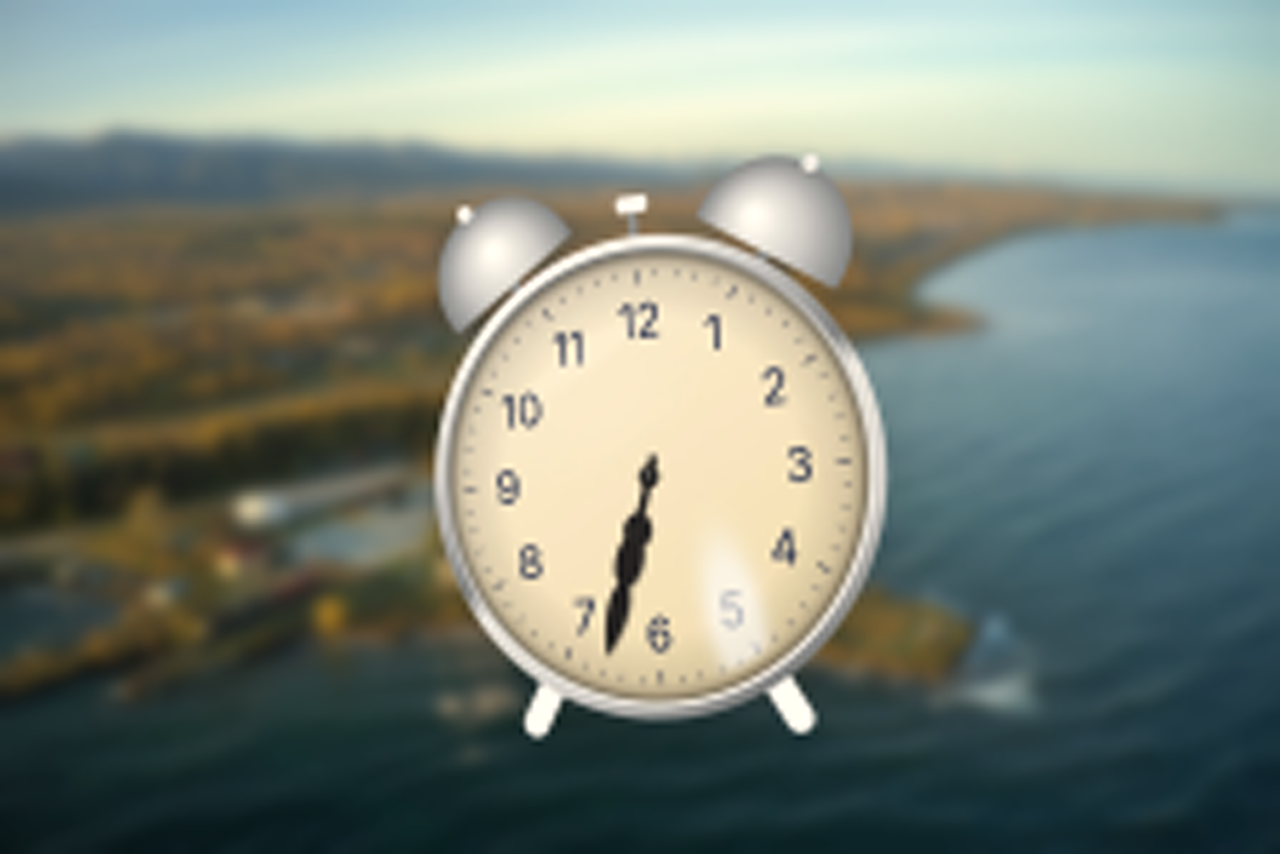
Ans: 6:33
